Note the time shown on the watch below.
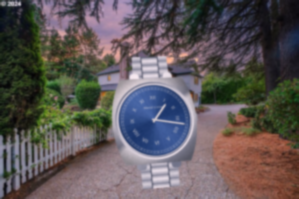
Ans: 1:17
